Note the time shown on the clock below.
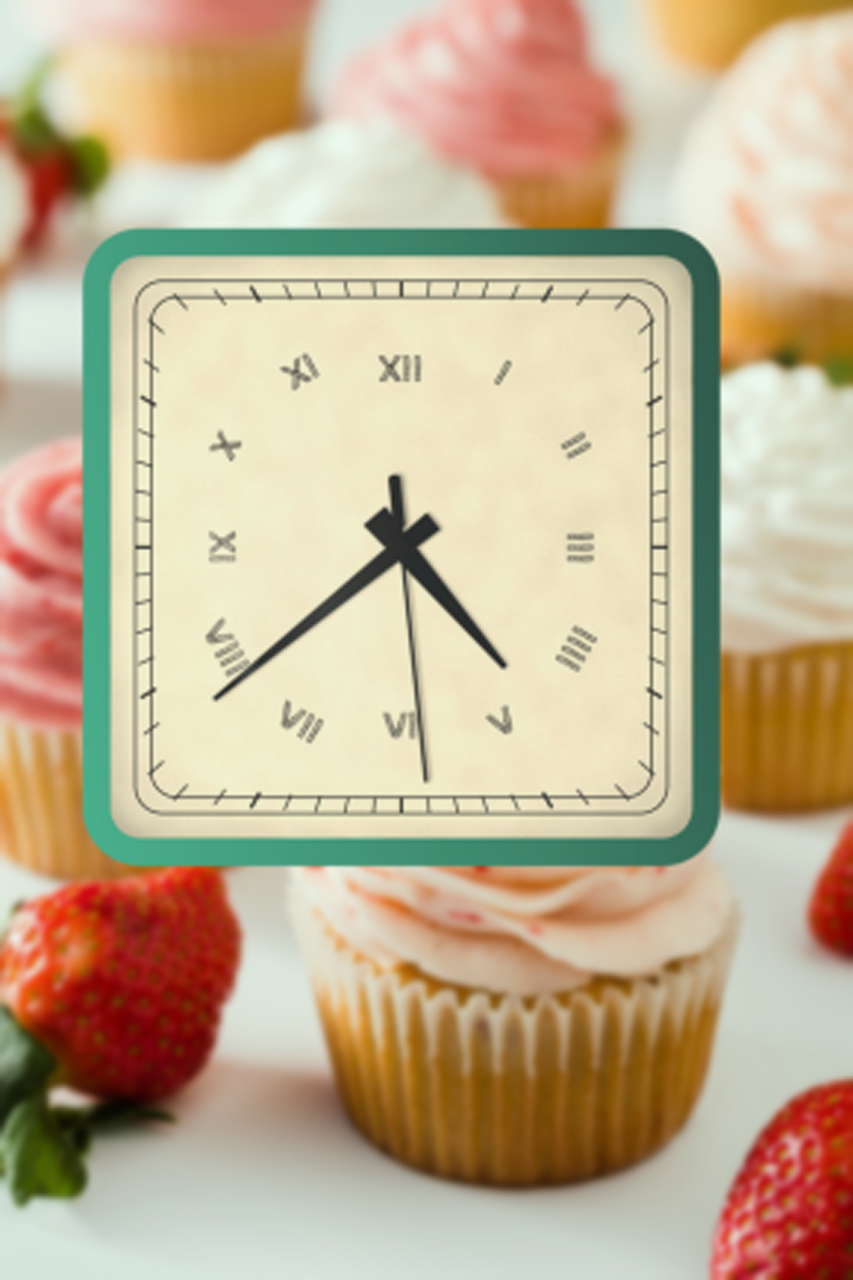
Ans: 4:38:29
